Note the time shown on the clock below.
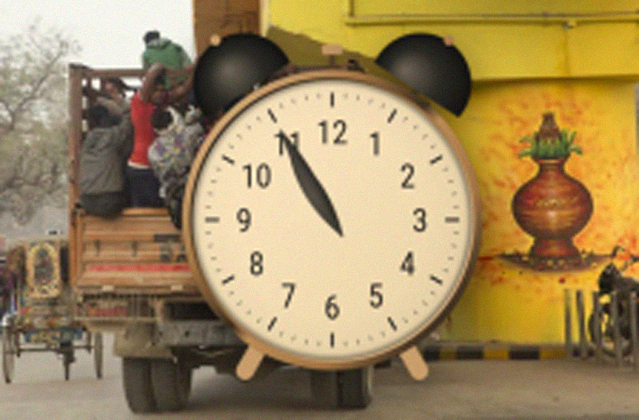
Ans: 10:55
